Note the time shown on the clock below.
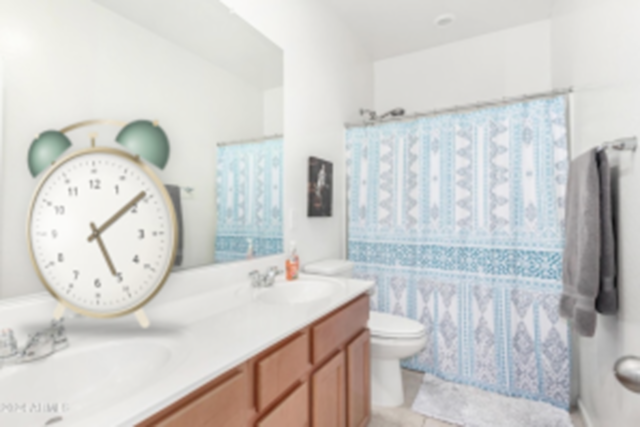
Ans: 5:09
